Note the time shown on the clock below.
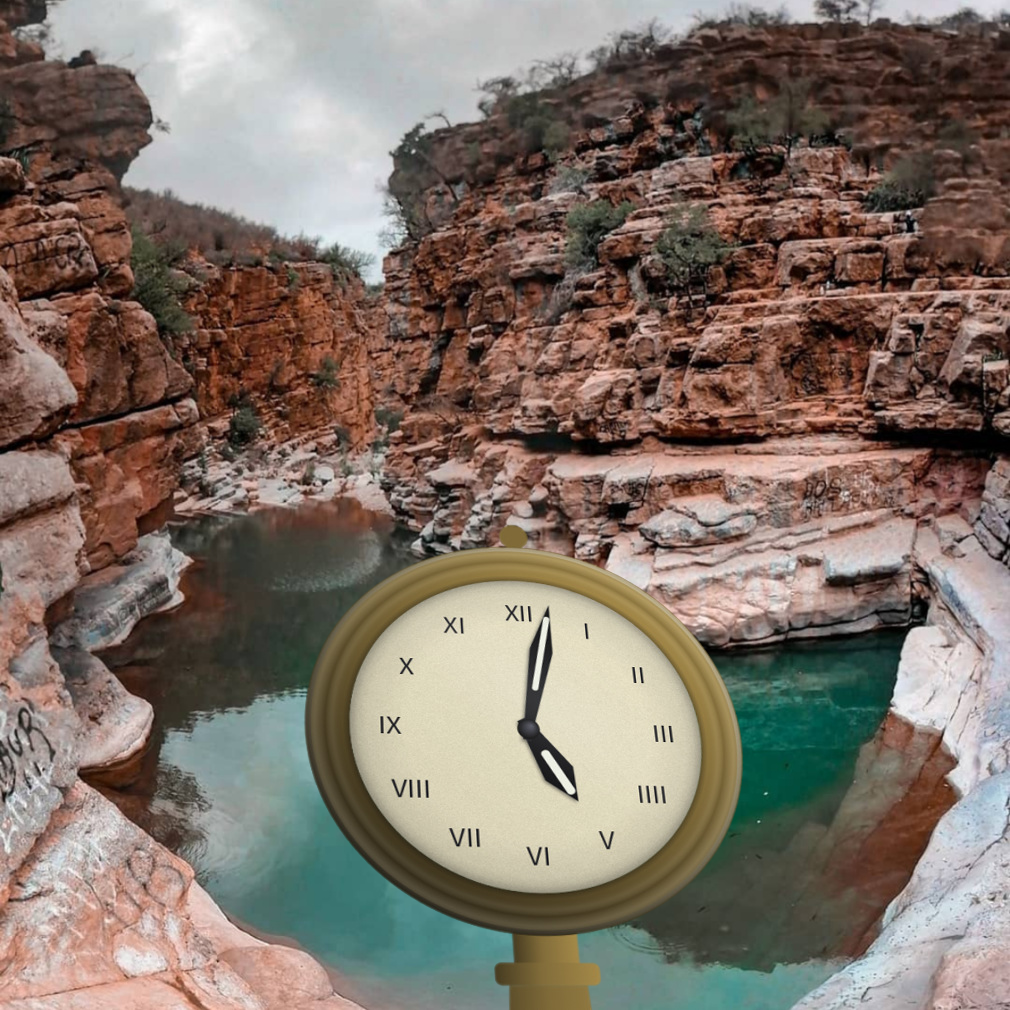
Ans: 5:02
